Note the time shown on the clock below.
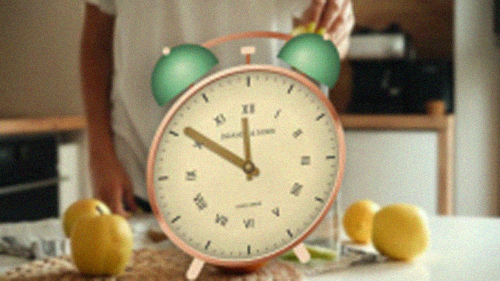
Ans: 11:51
